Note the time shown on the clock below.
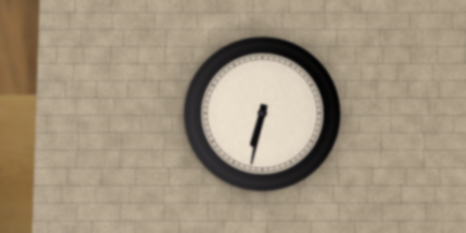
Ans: 6:32
